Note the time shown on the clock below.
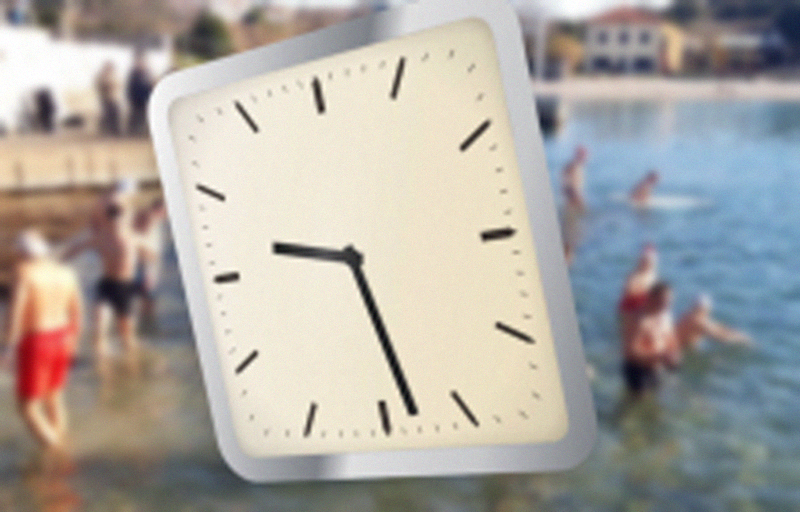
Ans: 9:28
